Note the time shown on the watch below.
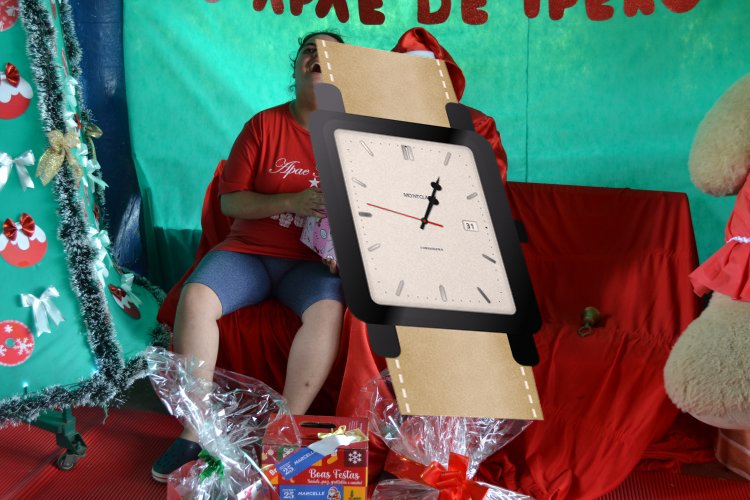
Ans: 1:04:47
